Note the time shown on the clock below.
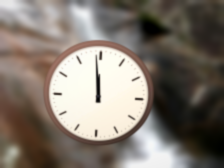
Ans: 11:59
